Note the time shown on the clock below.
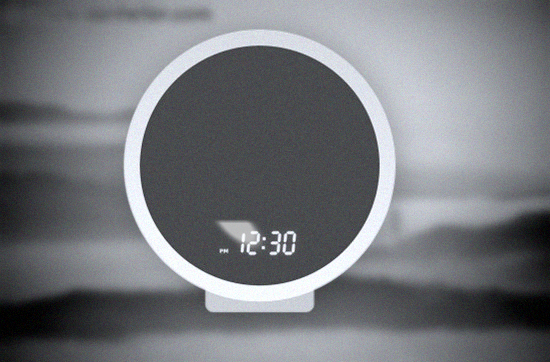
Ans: 12:30
